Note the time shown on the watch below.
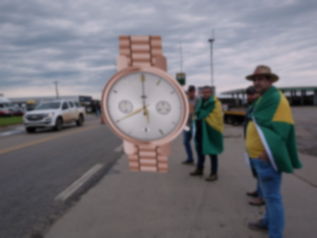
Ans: 5:40
